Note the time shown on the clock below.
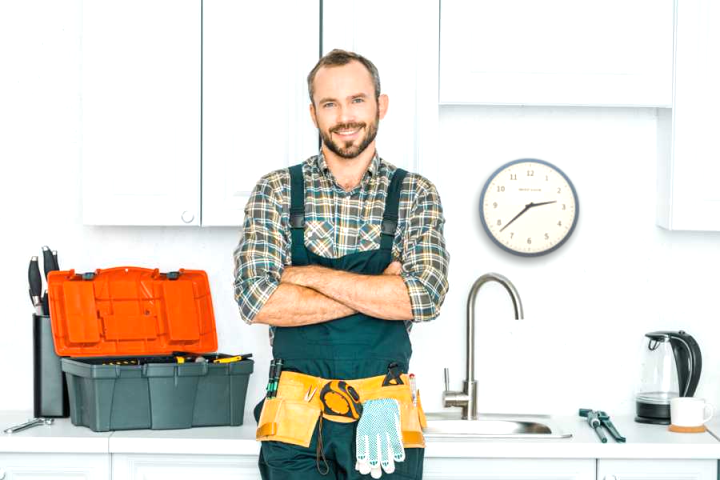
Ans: 2:38
